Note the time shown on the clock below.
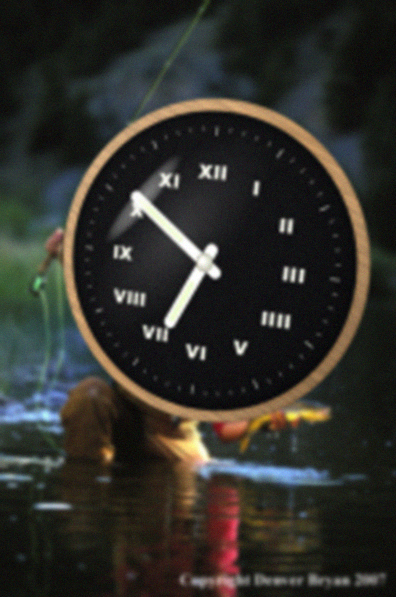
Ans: 6:51
